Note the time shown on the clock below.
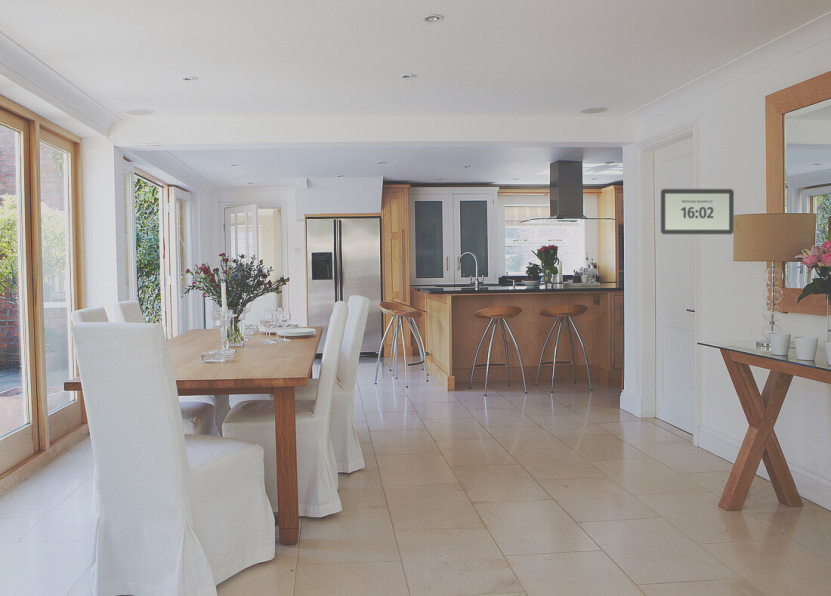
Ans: 16:02
